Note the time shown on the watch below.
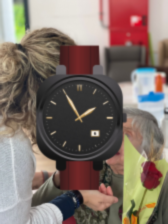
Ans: 1:55
